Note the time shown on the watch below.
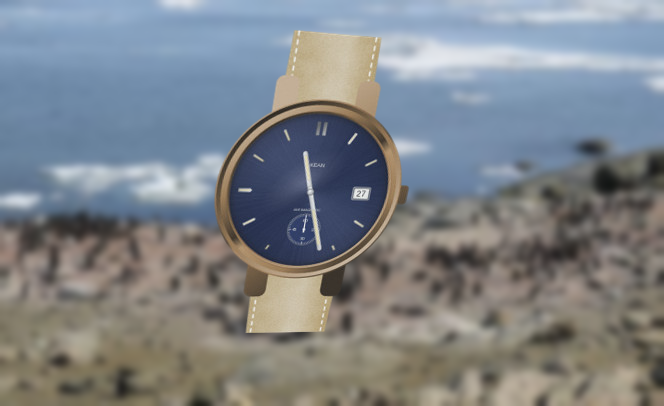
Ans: 11:27
